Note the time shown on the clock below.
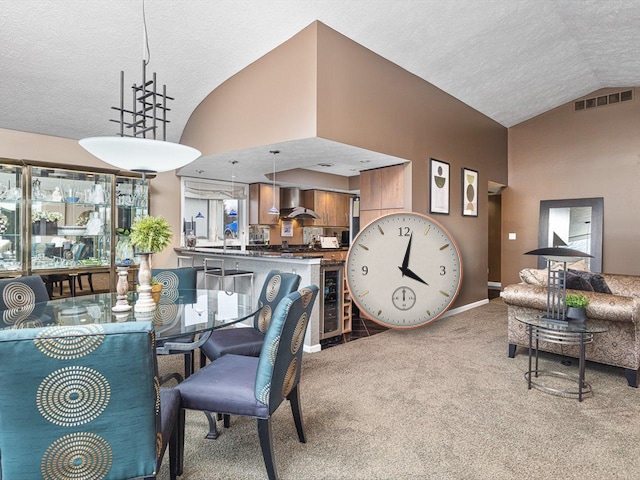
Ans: 4:02
